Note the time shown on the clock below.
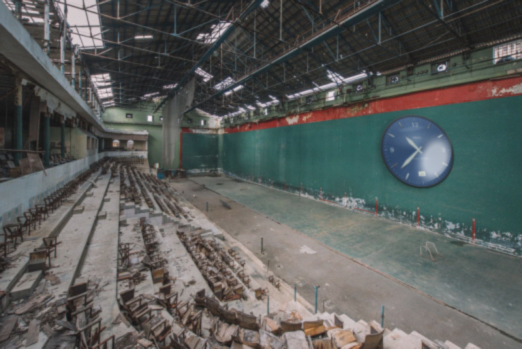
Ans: 10:38
